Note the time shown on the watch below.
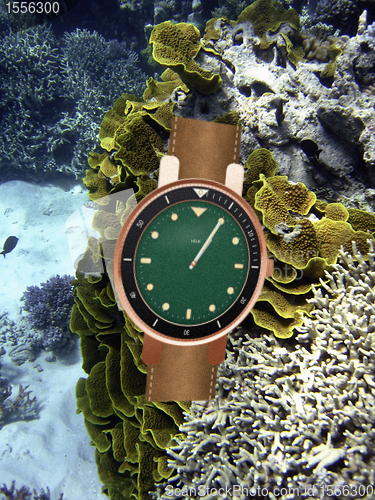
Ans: 1:05
